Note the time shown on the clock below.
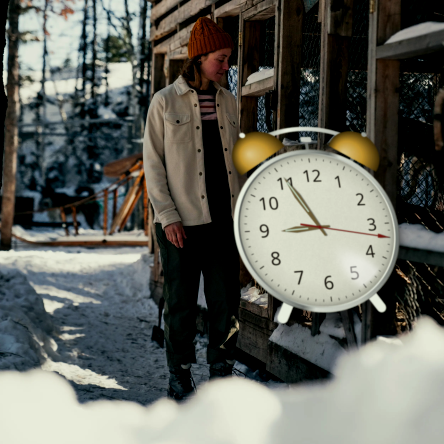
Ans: 8:55:17
